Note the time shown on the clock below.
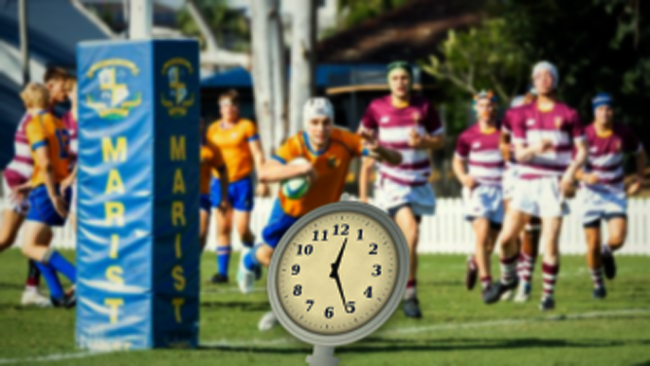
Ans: 12:26
